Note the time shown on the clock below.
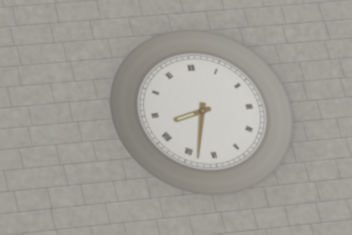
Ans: 8:33
